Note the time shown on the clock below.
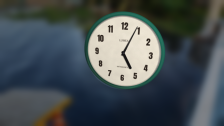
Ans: 5:04
